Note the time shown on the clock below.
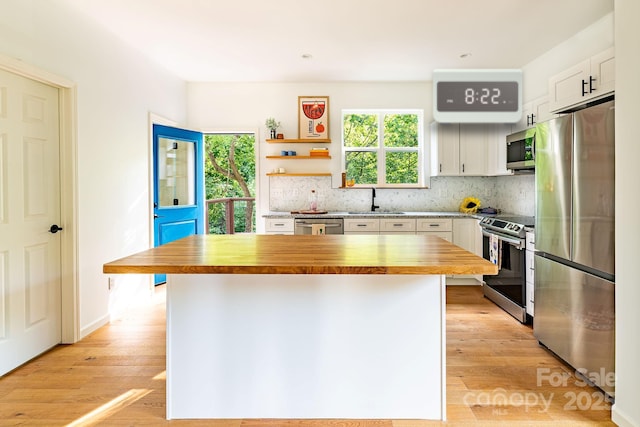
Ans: 8:22
